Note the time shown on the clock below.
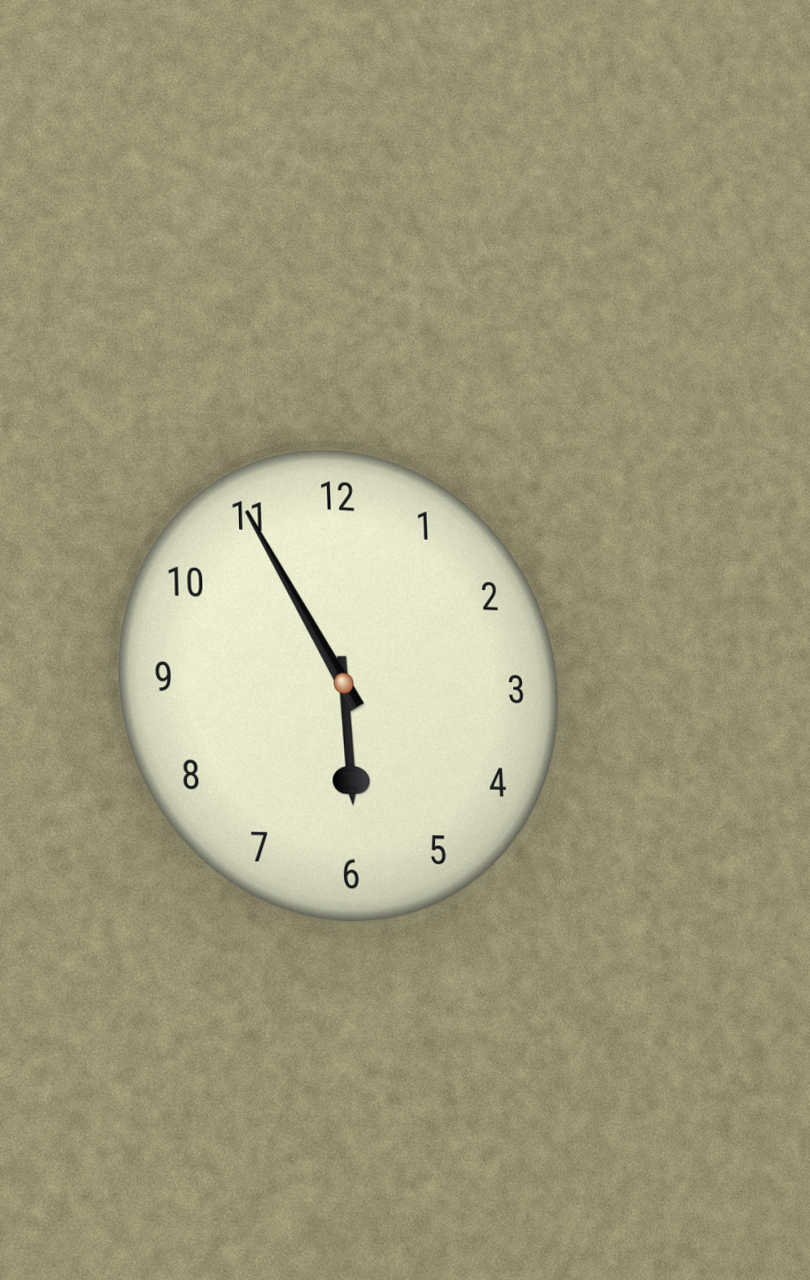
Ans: 5:55
